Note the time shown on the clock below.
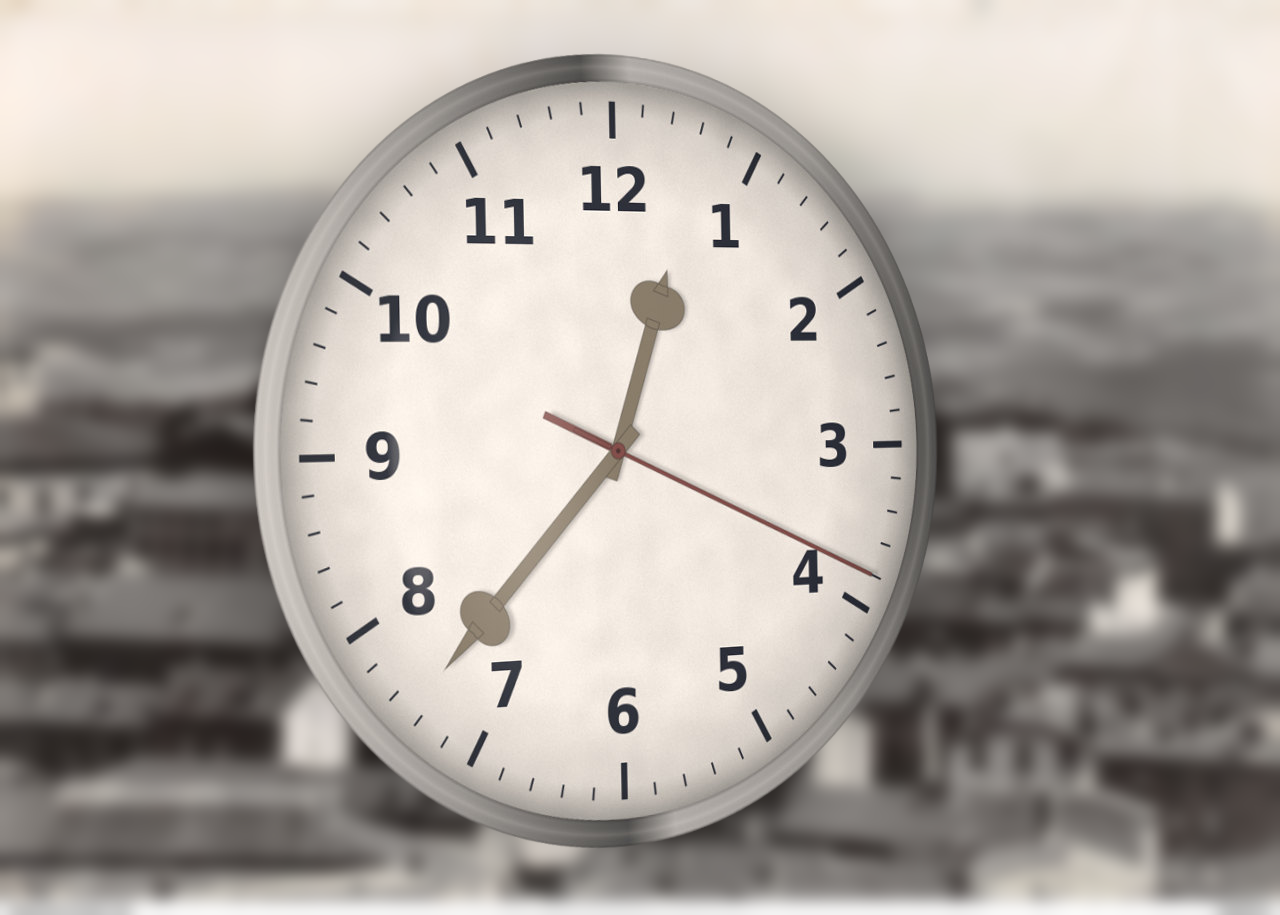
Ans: 12:37:19
